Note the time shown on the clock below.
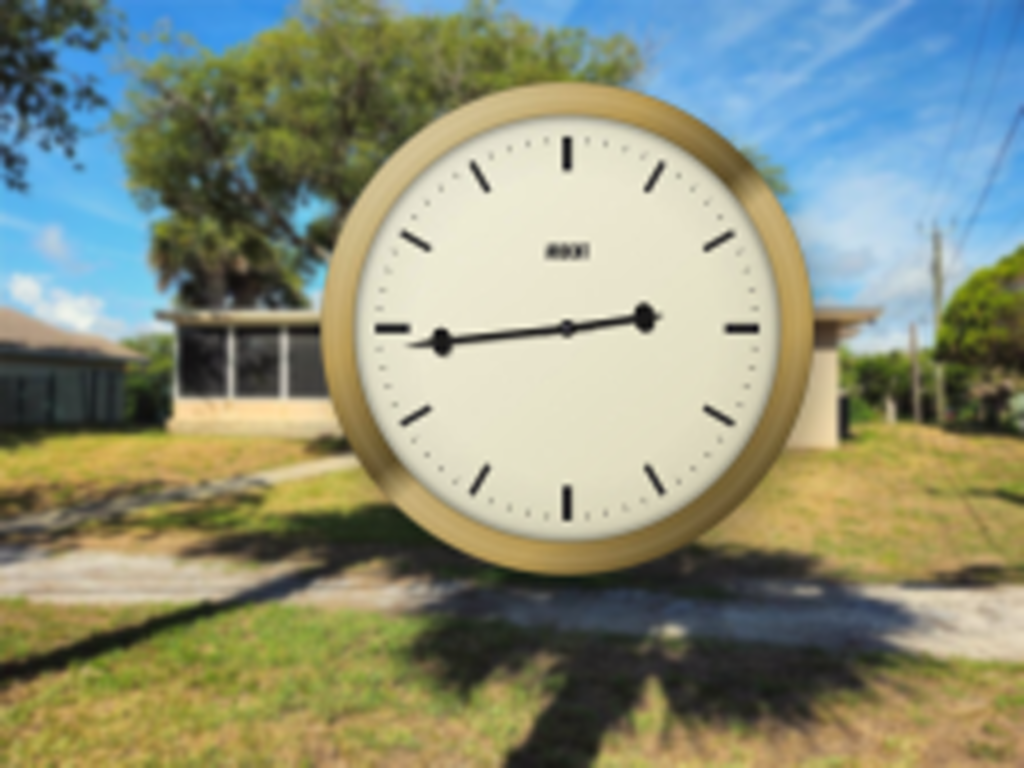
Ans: 2:44
